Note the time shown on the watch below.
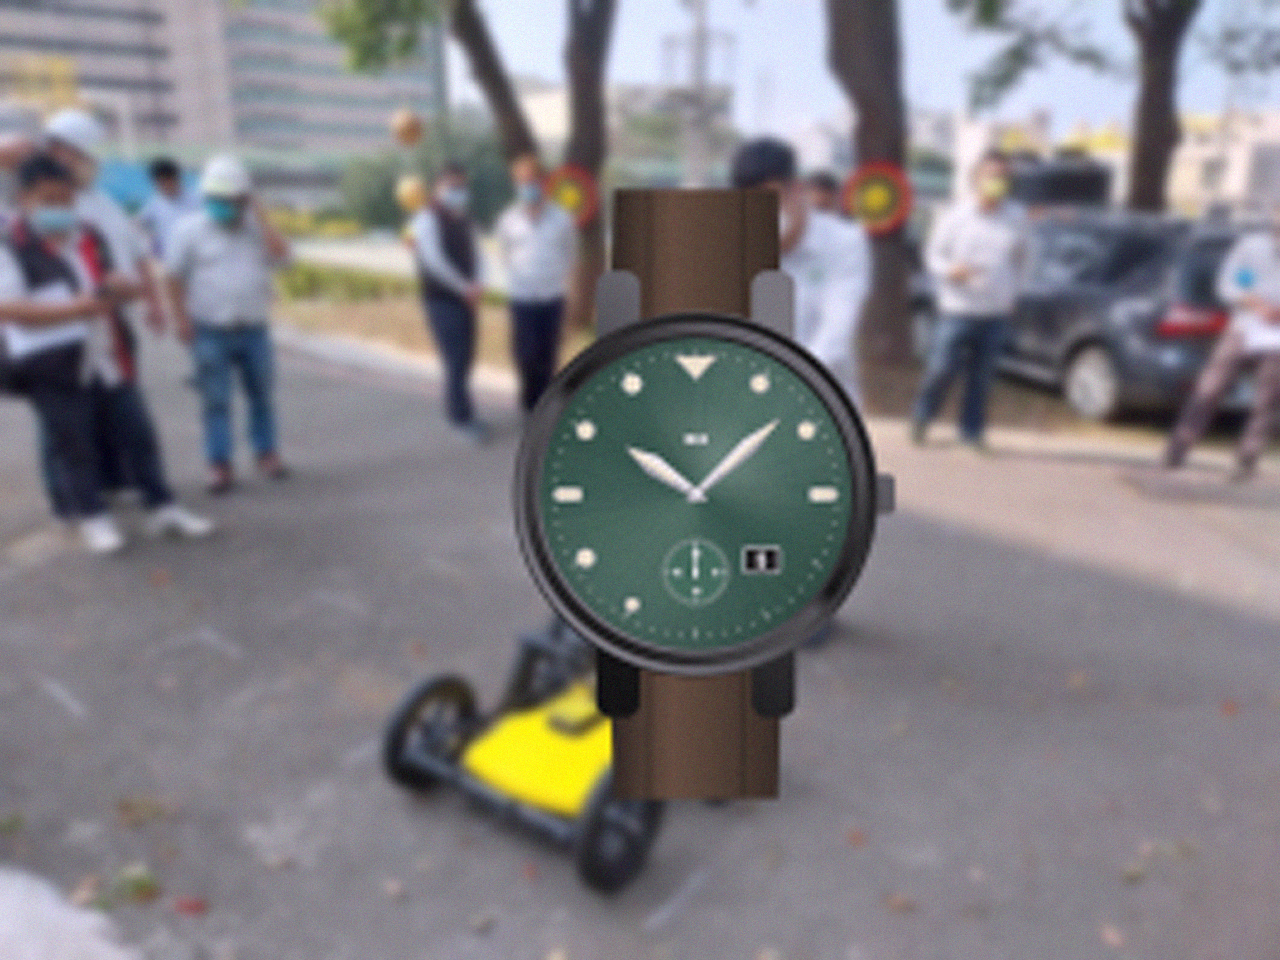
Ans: 10:08
